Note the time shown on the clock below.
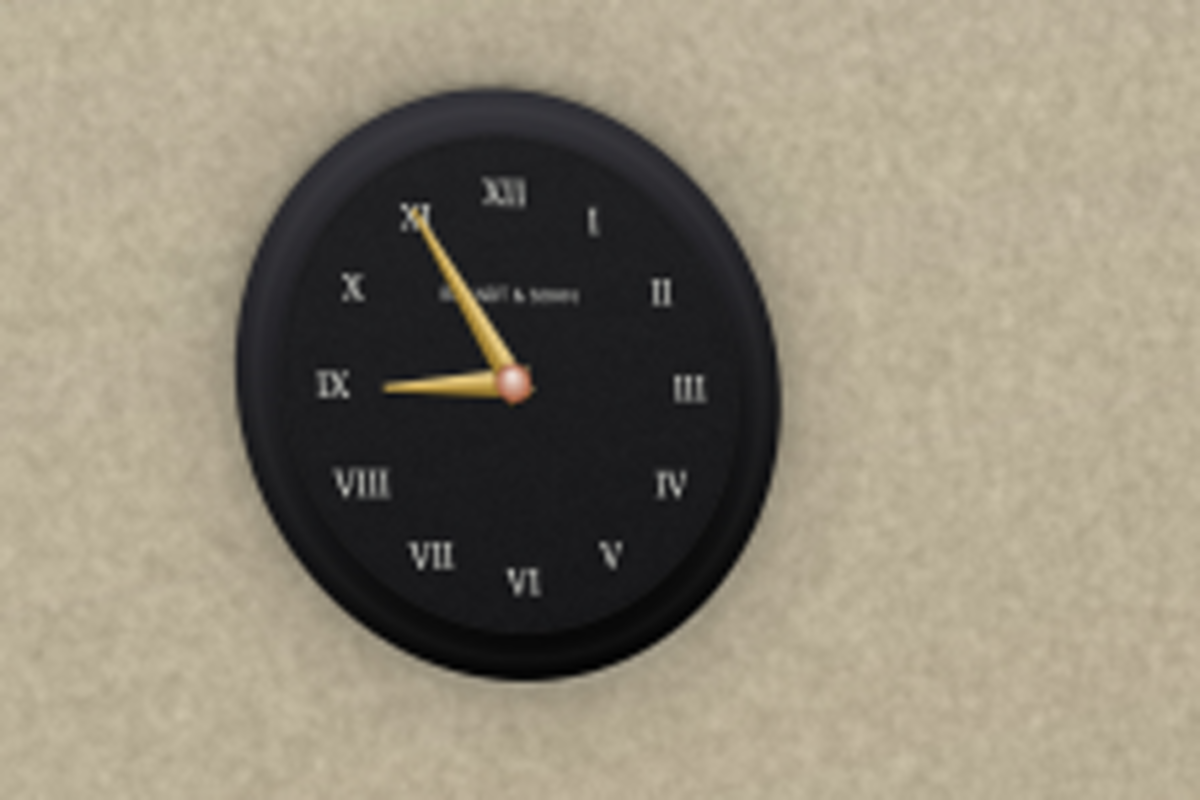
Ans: 8:55
